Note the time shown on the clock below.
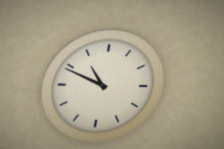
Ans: 10:49
